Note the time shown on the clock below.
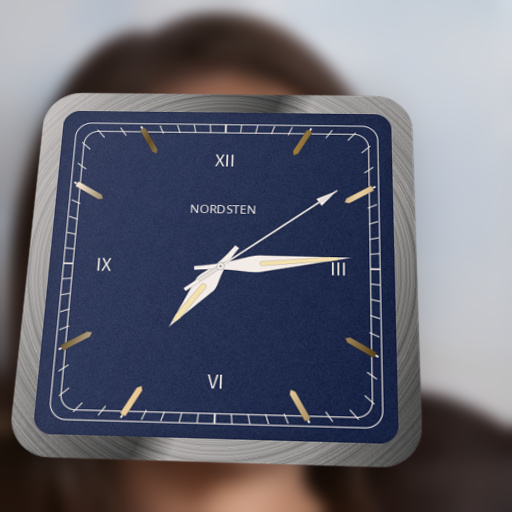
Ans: 7:14:09
